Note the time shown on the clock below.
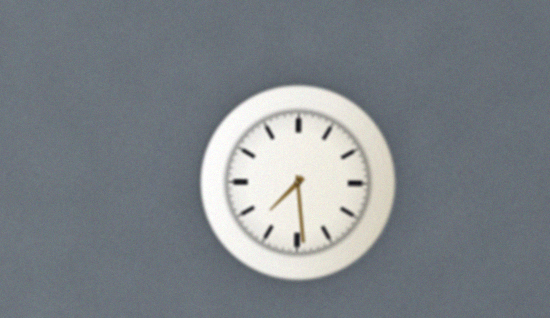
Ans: 7:29
